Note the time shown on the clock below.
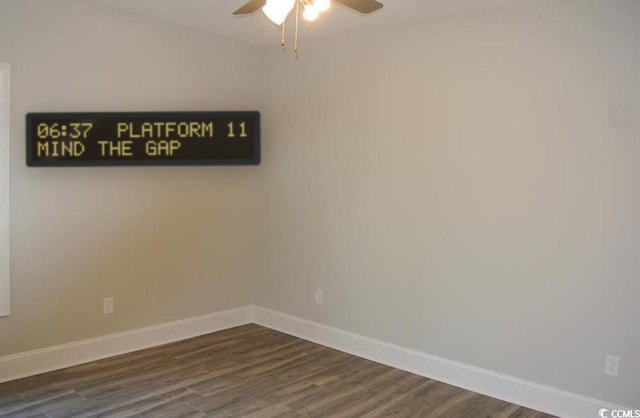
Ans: 6:37
